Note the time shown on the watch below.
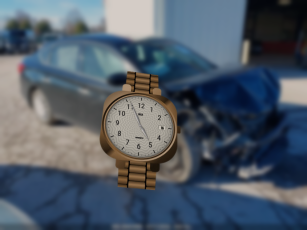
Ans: 4:56
